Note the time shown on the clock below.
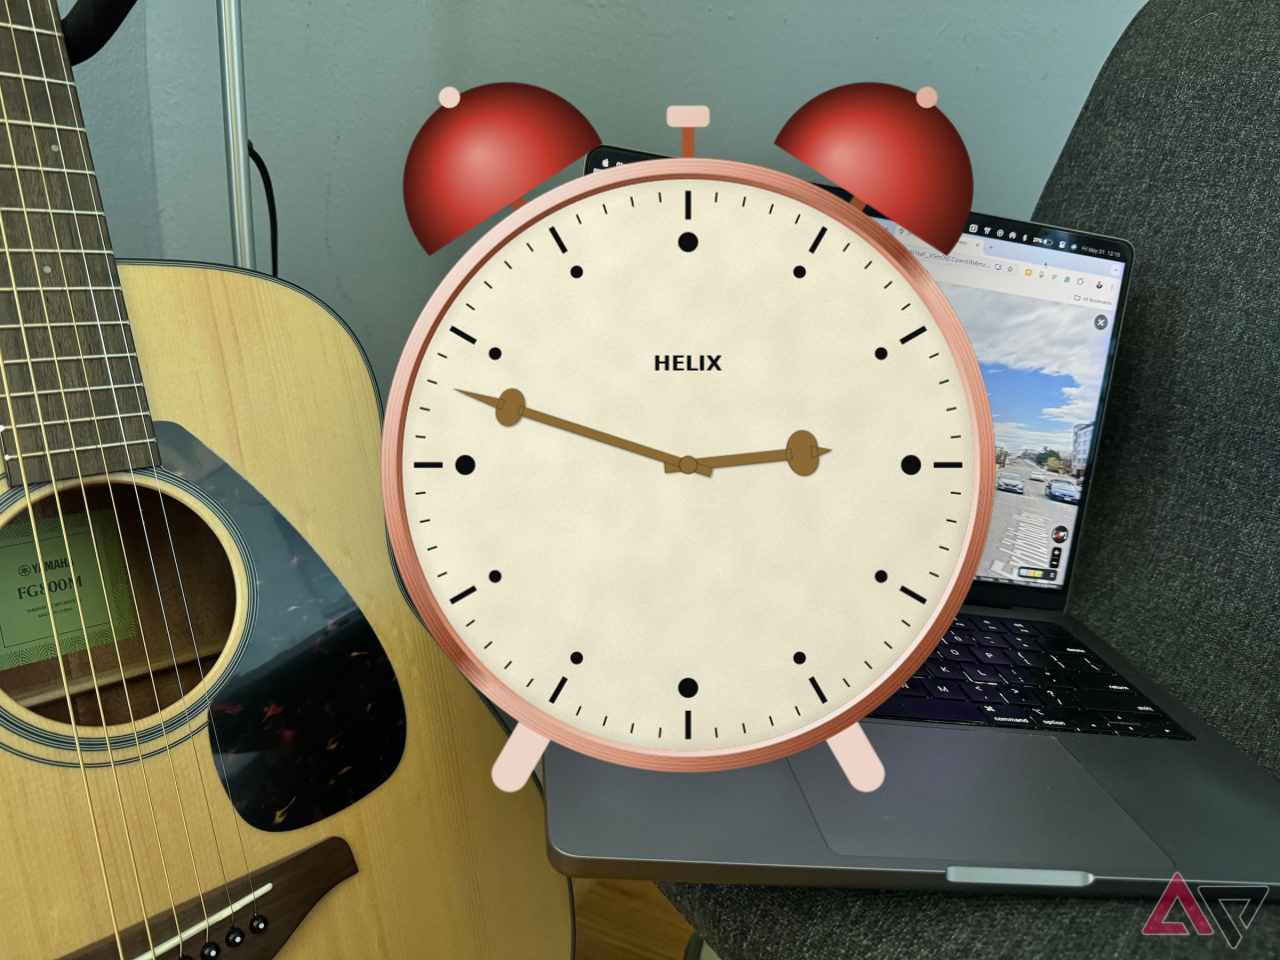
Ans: 2:48
